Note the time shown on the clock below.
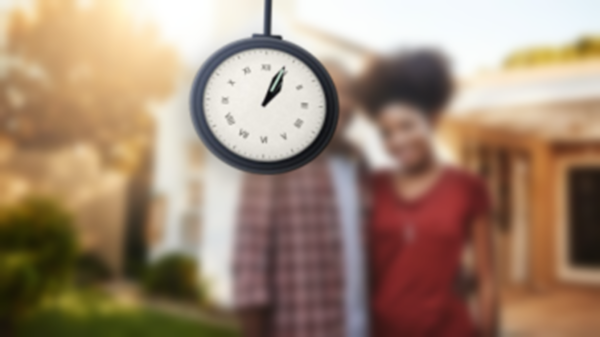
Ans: 1:04
